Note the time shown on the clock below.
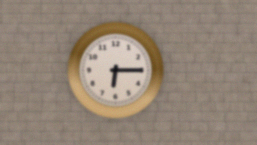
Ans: 6:15
